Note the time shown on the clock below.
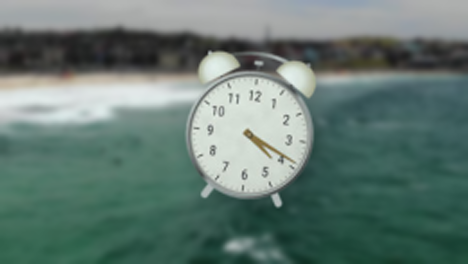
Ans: 4:19
